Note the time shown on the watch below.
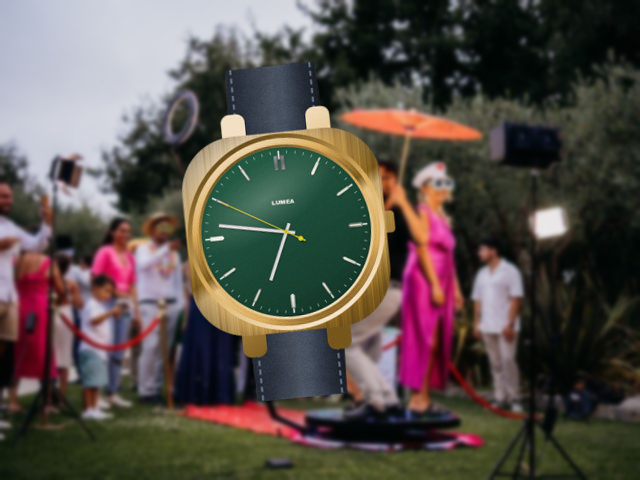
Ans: 6:46:50
